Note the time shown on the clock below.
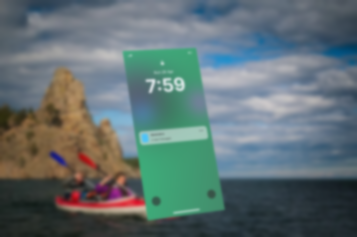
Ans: 7:59
